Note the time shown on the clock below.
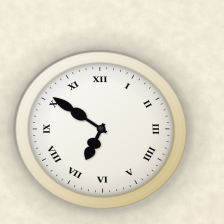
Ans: 6:51
